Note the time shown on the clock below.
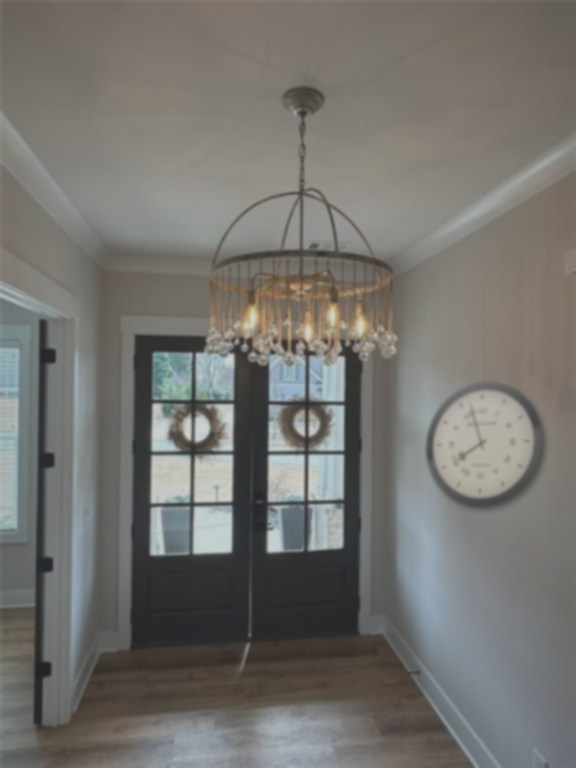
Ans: 7:57
